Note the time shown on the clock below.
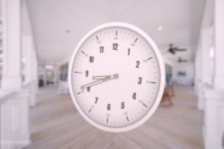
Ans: 8:41
